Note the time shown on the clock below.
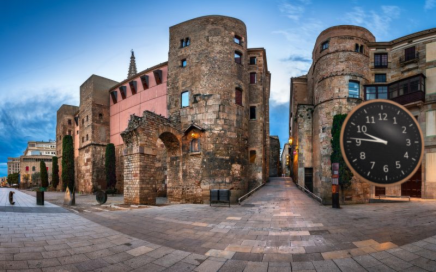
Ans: 9:46
